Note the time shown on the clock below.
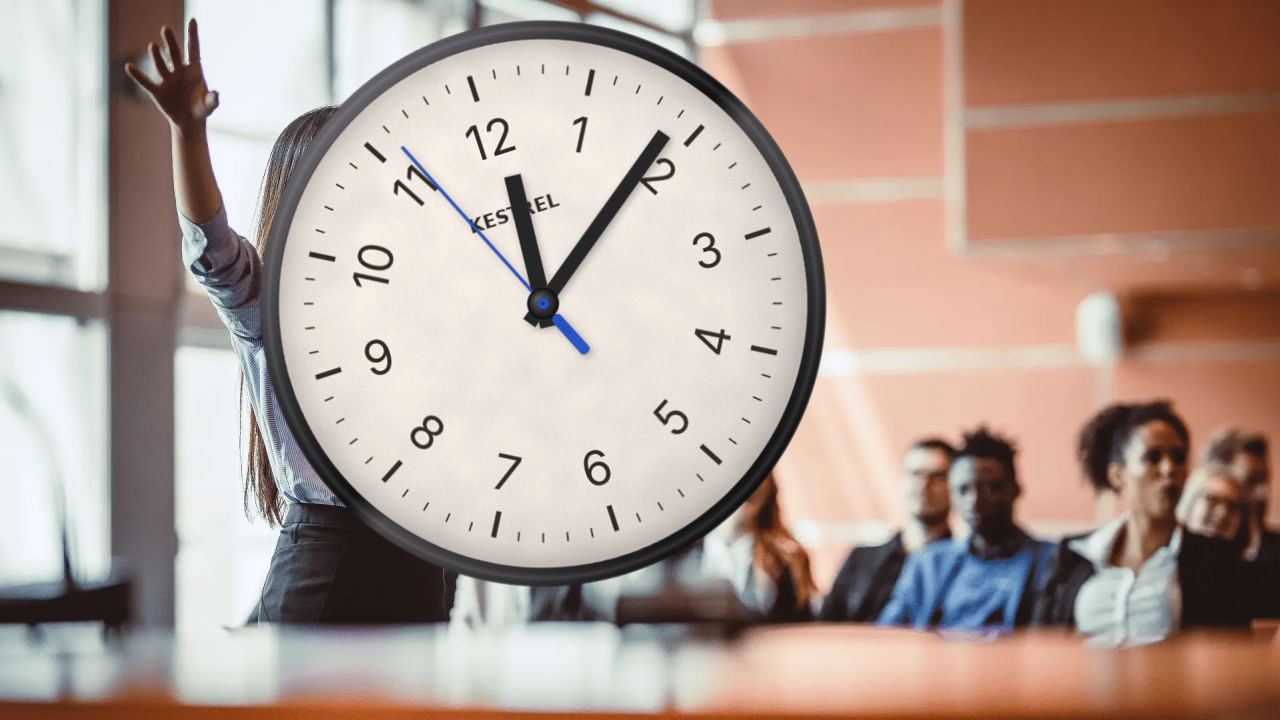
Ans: 12:08:56
